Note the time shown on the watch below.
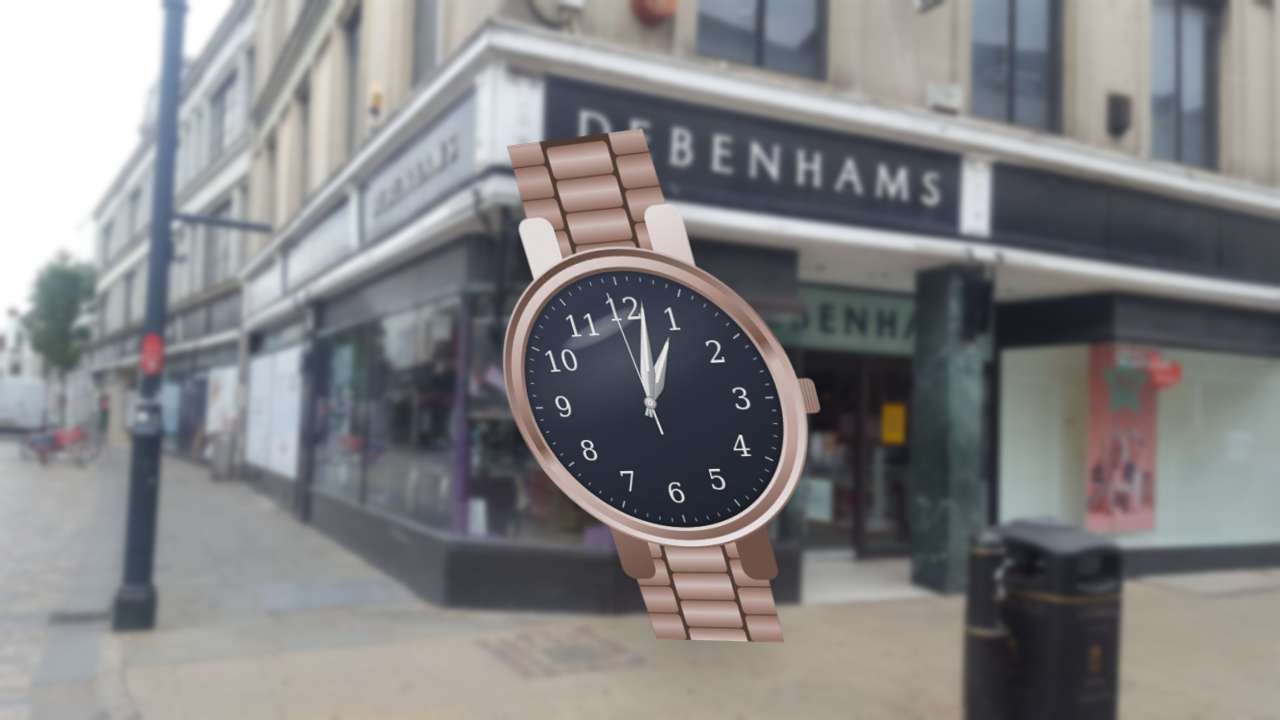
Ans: 1:01:59
